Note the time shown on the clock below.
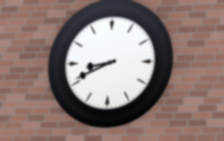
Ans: 8:41
